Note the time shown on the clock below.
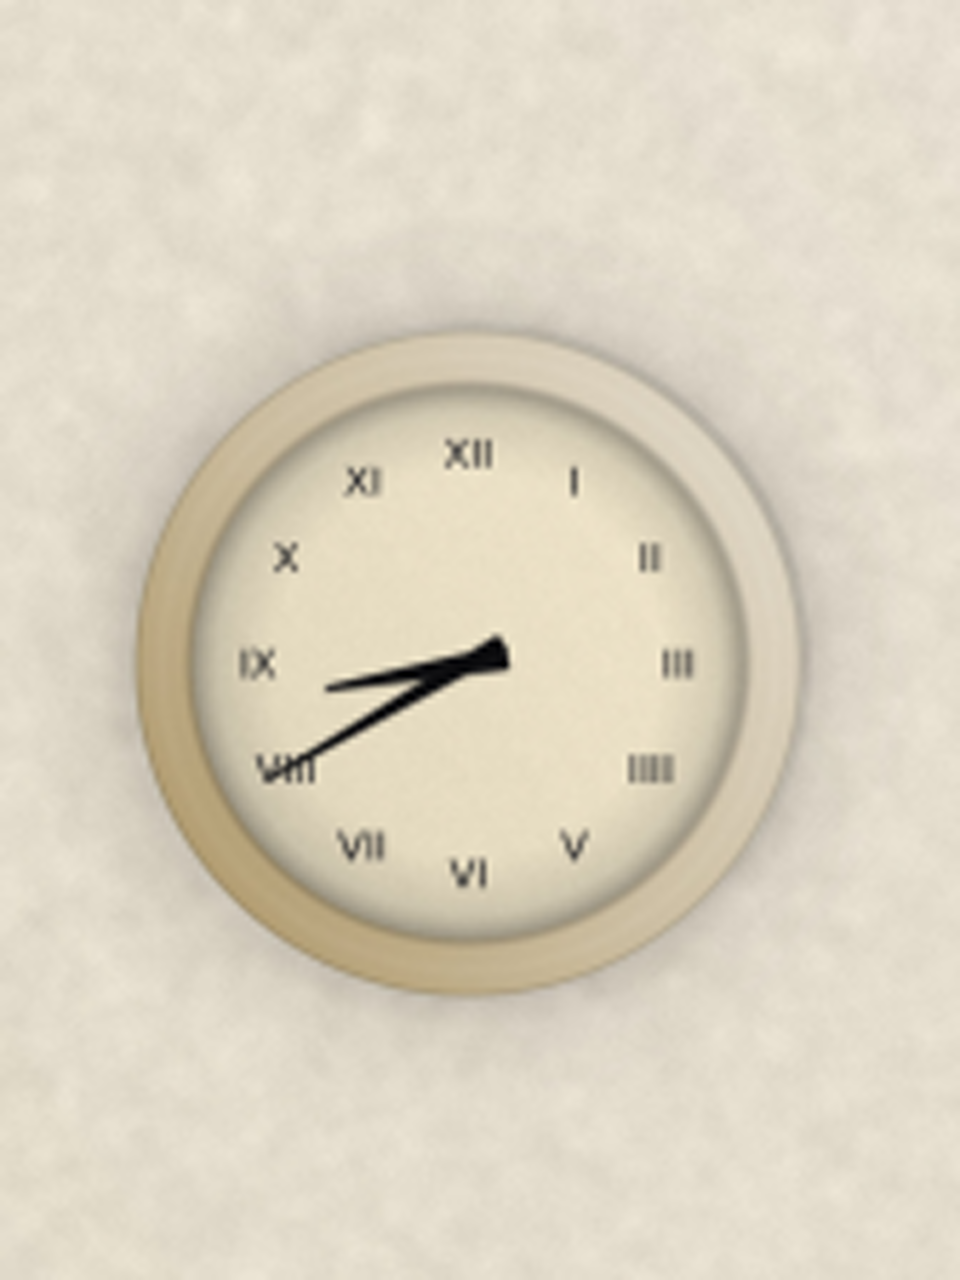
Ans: 8:40
